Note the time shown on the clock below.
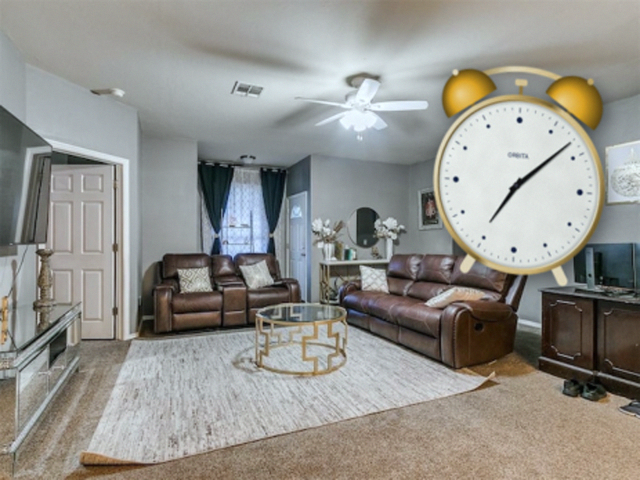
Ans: 7:08
